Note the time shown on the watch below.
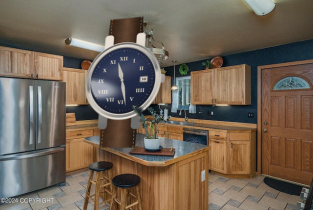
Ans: 11:28
